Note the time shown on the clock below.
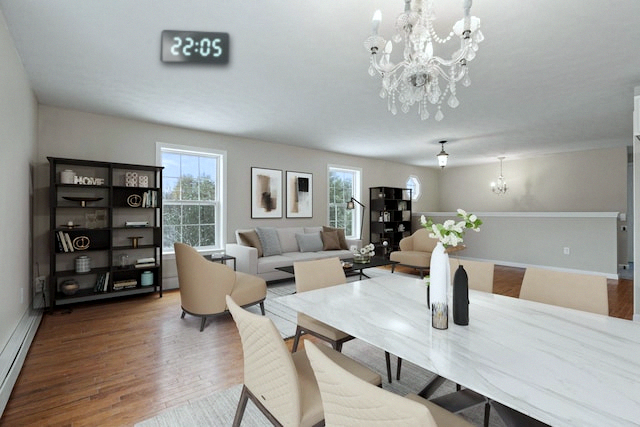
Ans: 22:05
